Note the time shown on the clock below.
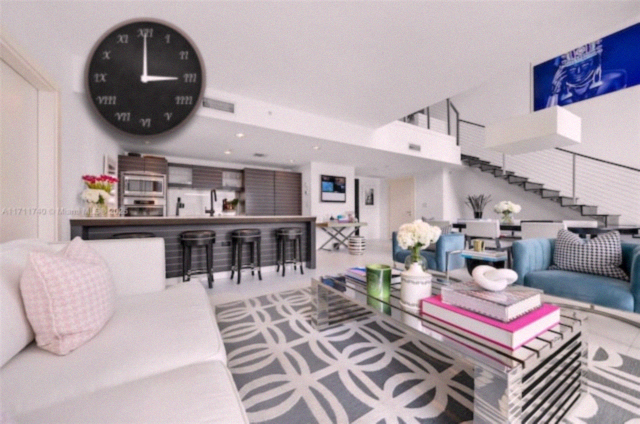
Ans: 3:00
